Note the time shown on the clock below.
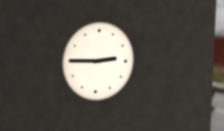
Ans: 2:45
